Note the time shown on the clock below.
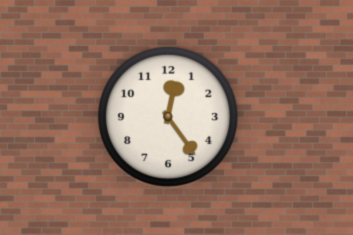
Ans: 12:24
